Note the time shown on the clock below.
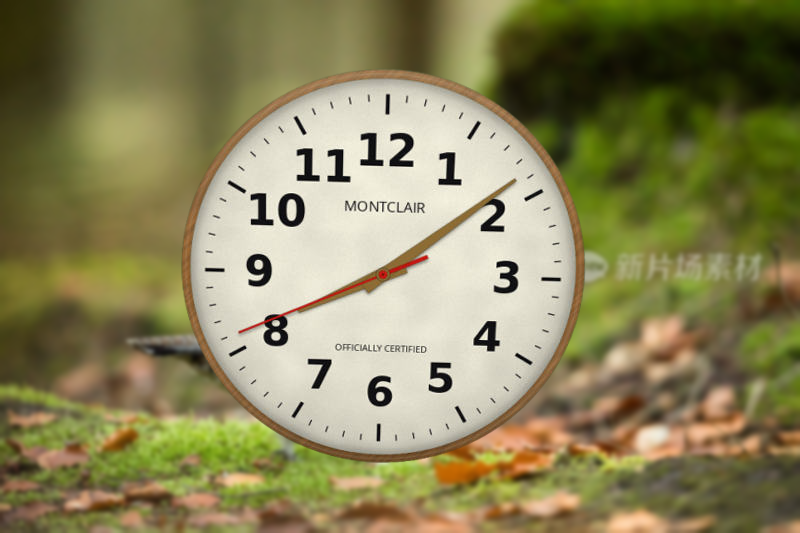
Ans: 8:08:41
